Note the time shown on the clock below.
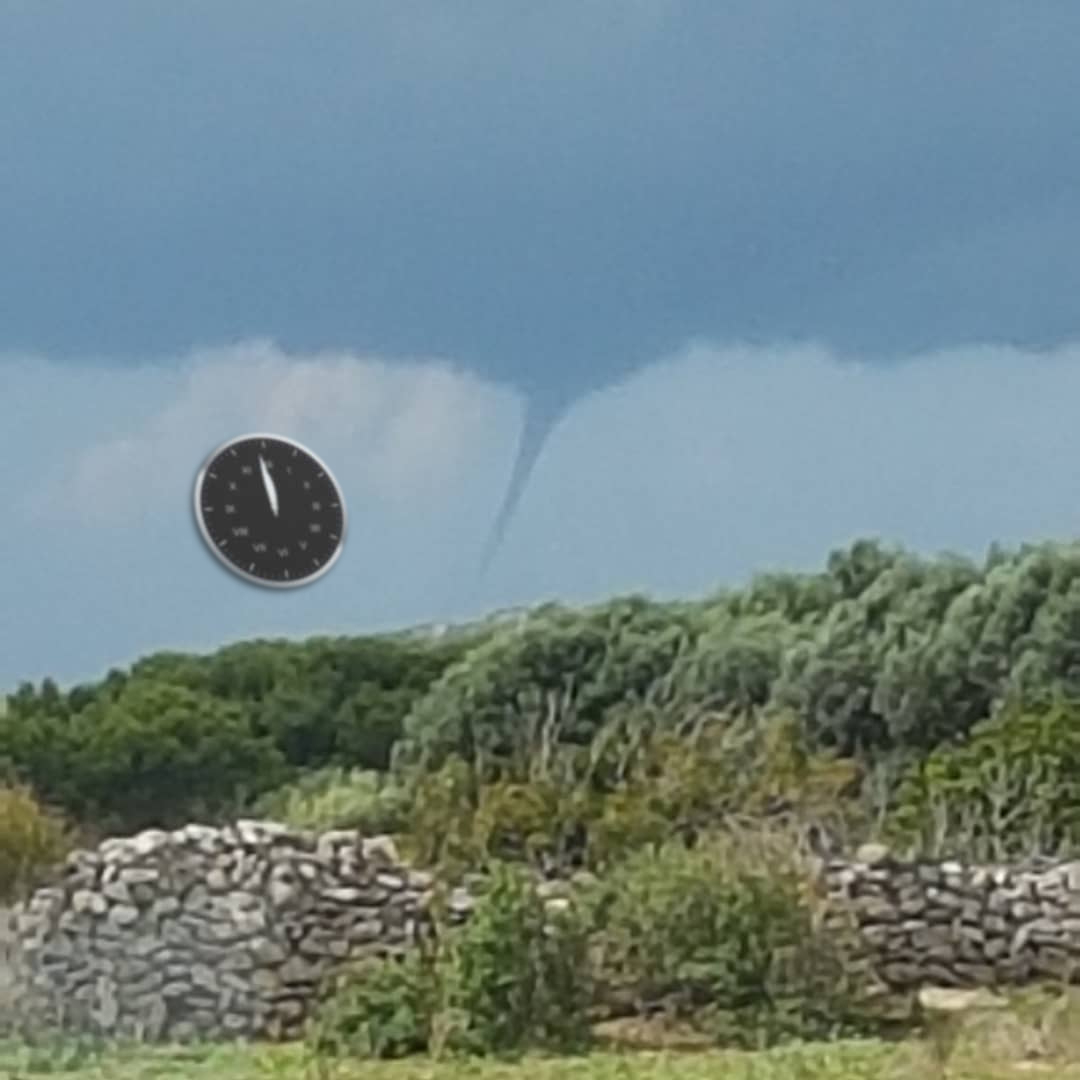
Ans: 11:59
